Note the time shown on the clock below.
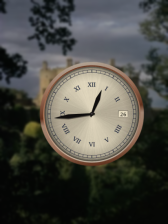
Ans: 12:44
